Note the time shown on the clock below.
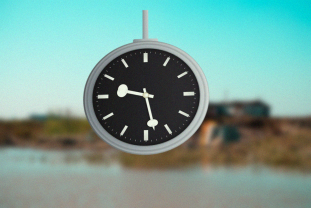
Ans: 9:28
